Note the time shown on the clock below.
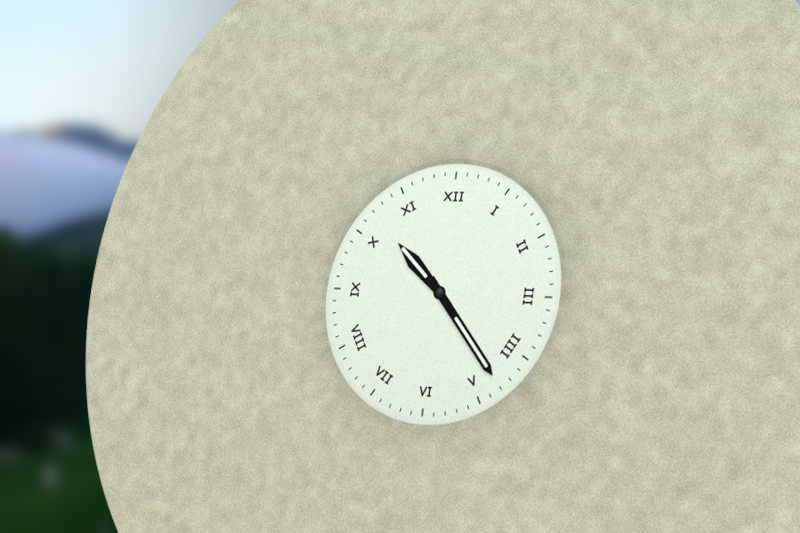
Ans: 10:23
